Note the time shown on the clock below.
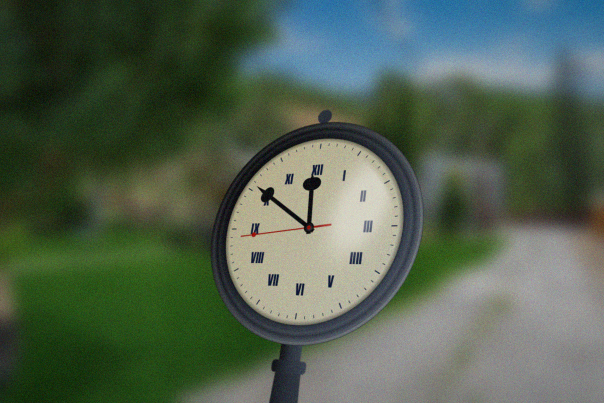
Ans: 11:50:44
